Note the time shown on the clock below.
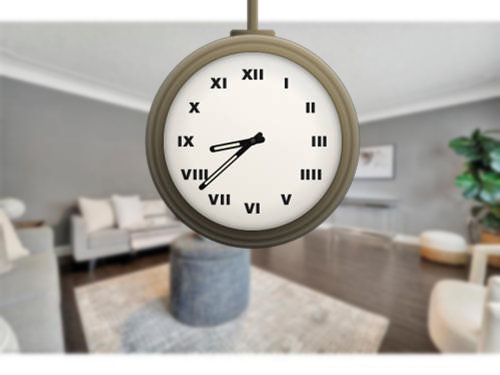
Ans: 8:38
